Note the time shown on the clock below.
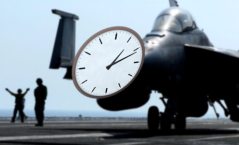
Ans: 1:11
